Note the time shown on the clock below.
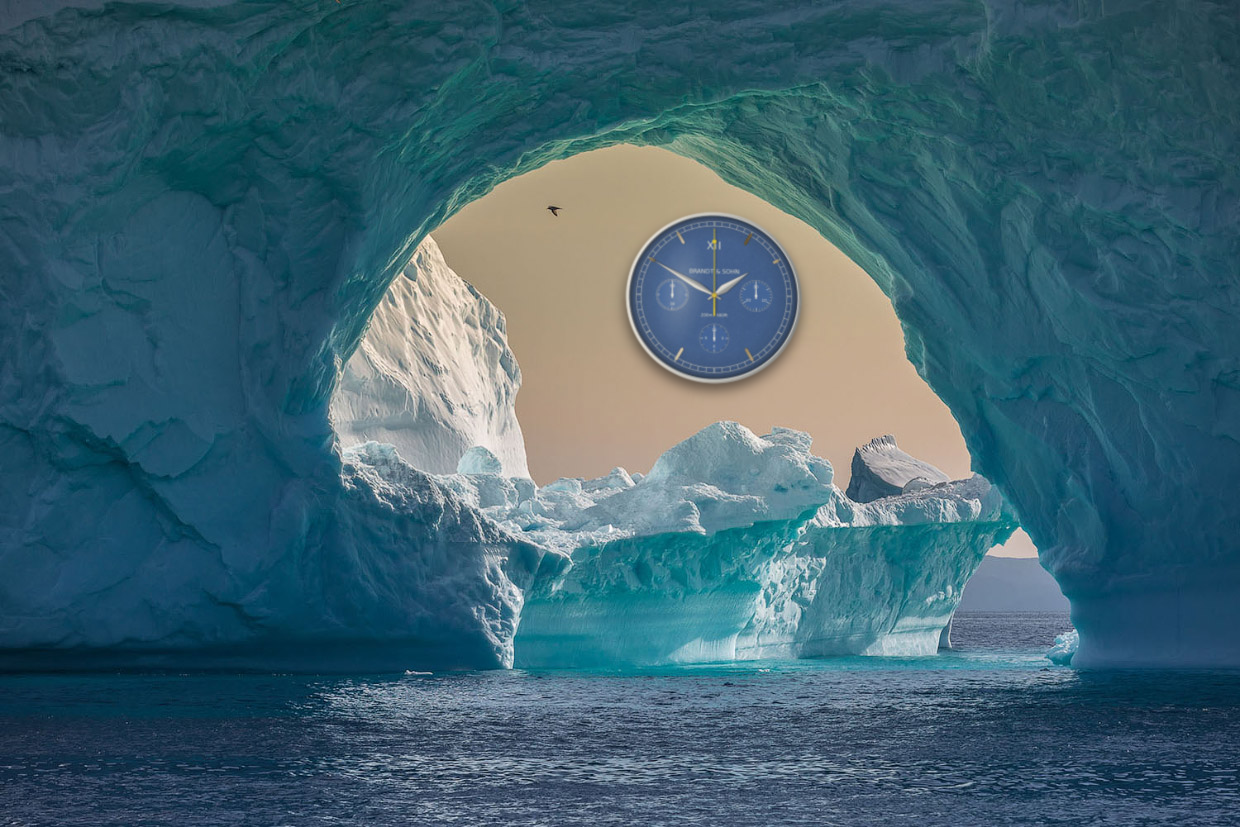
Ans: 1:50
